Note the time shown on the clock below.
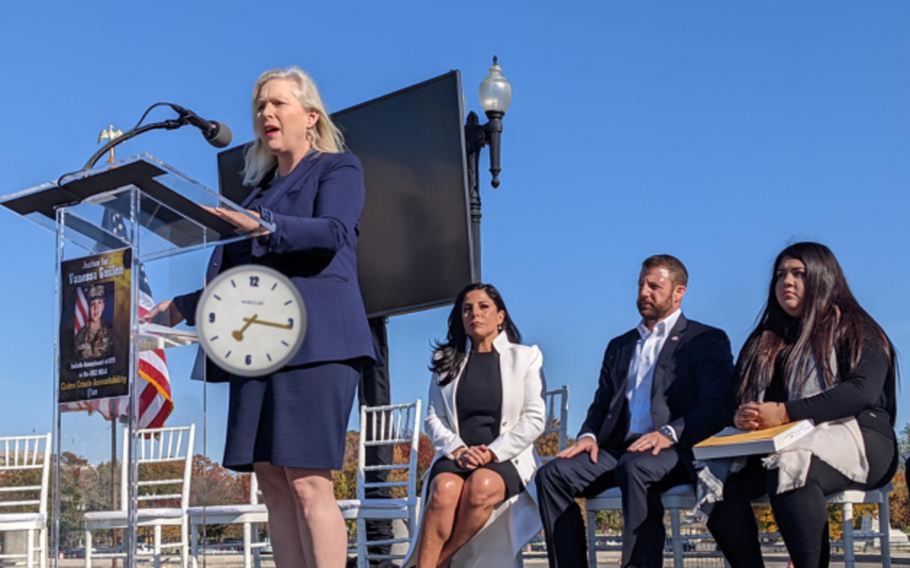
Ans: 7:16
